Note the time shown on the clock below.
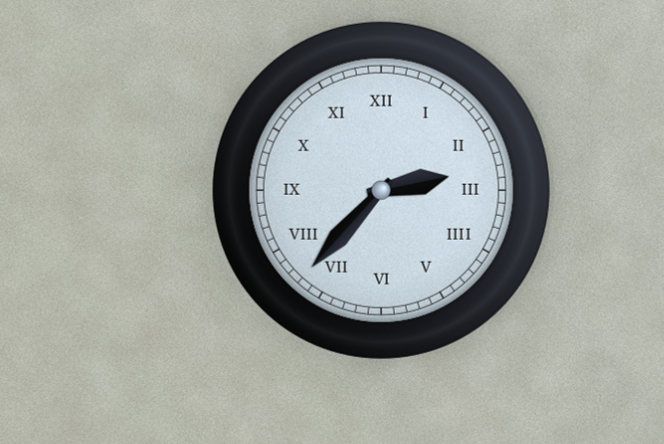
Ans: 2:37
